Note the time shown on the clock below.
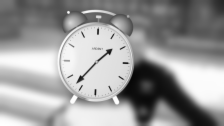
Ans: 1:37
